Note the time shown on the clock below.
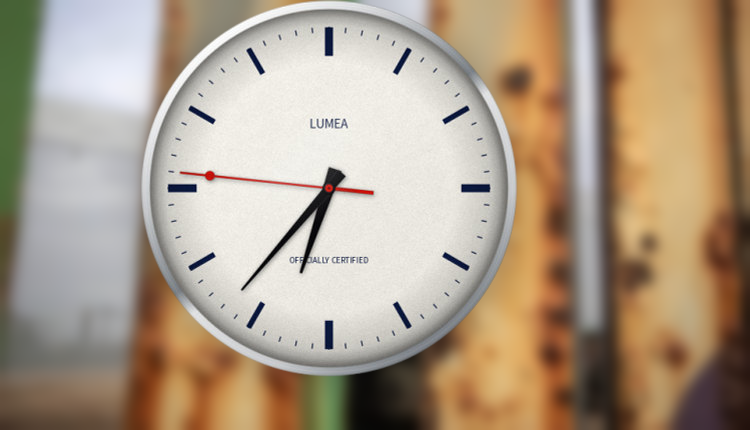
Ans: 6:36:46
